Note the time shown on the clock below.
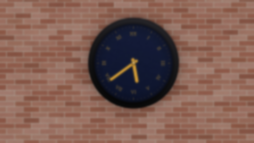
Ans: 5:39
